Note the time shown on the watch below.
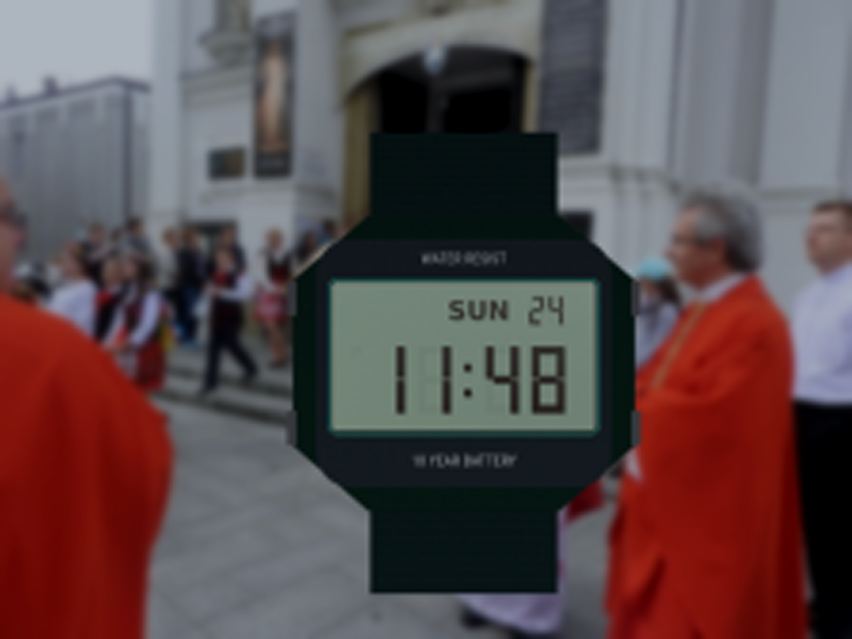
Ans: 11:48
